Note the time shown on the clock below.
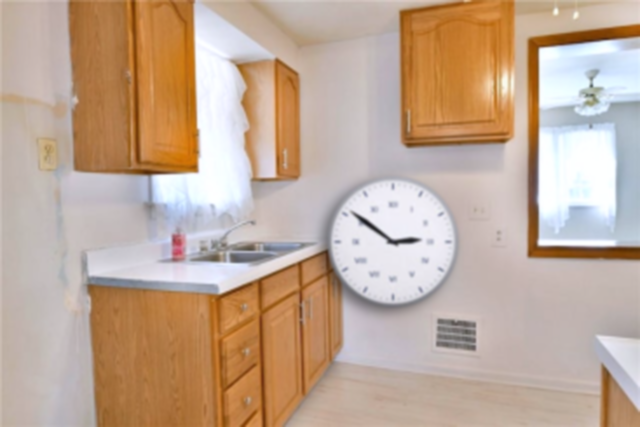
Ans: 2:51
